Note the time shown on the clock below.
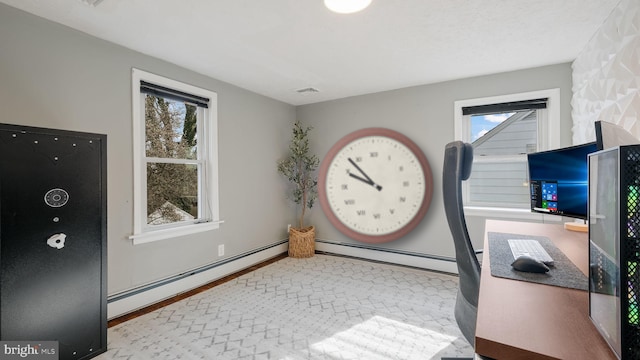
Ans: 9:53
